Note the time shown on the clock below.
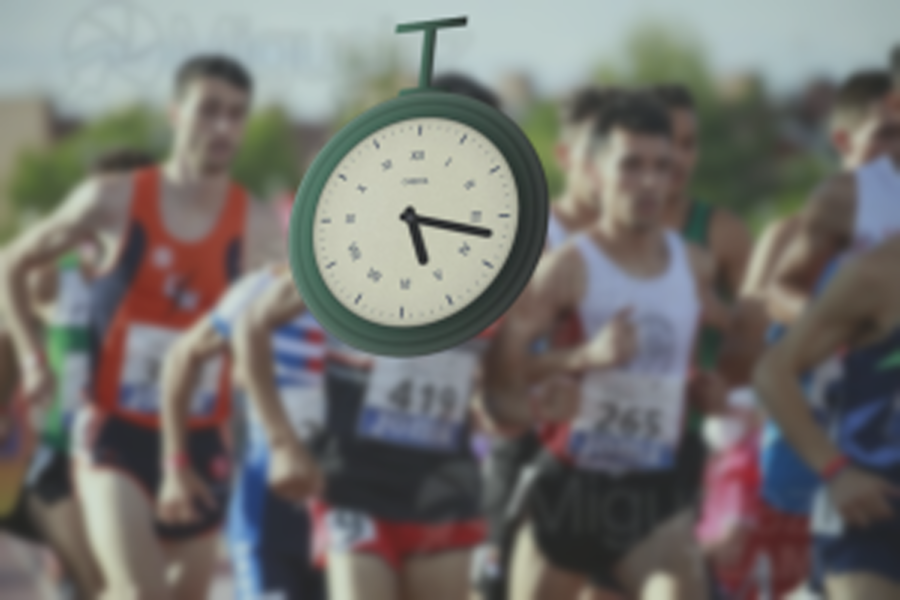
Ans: 5:17
